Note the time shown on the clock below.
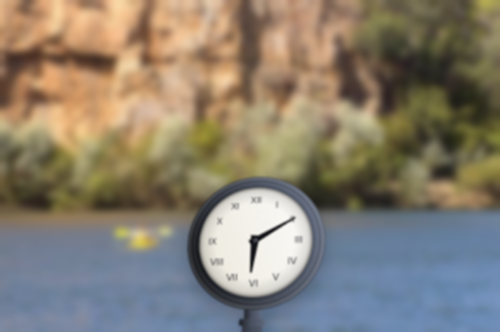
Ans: 6:10
